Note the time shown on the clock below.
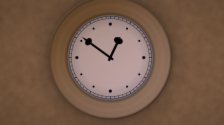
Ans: 12:51
